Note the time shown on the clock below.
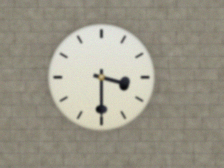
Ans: 3:30
